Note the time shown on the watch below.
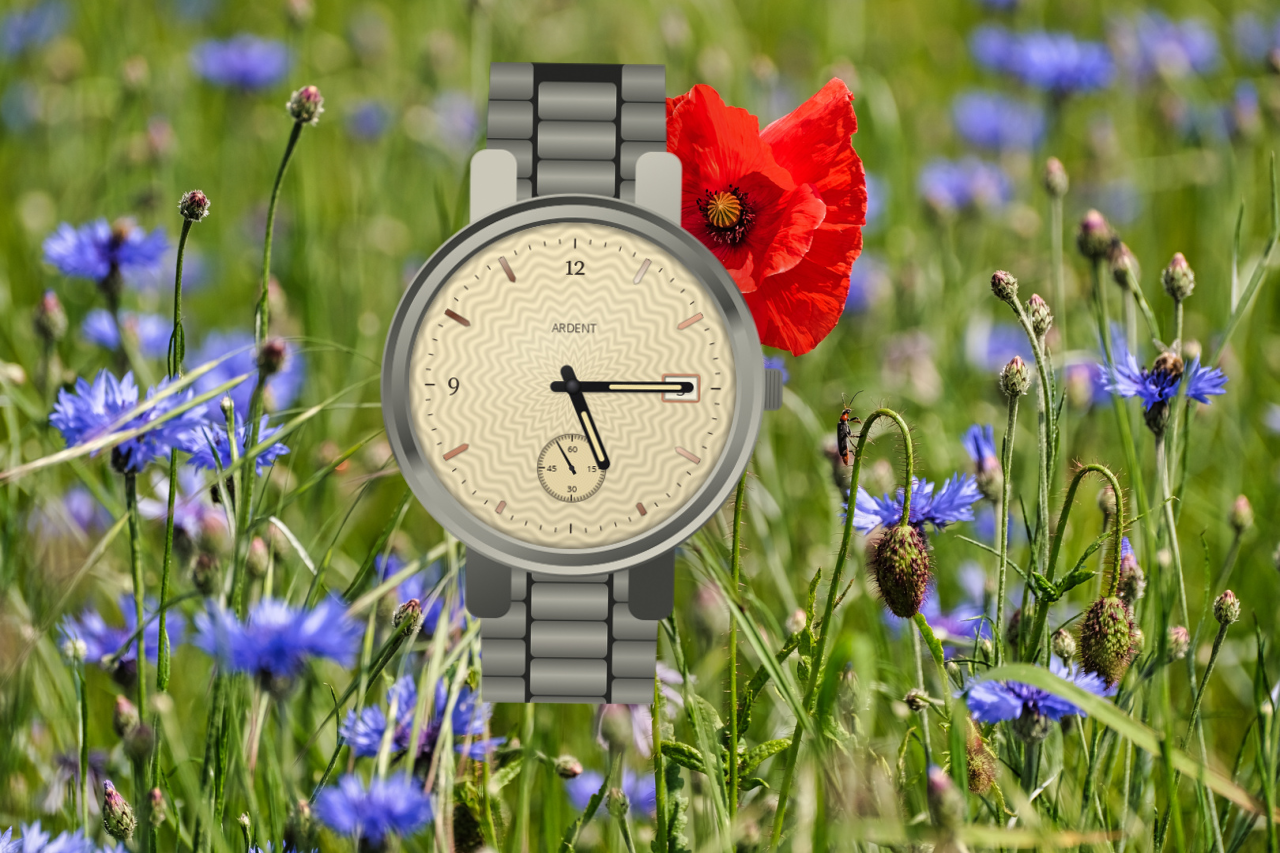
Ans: 5:14:55
